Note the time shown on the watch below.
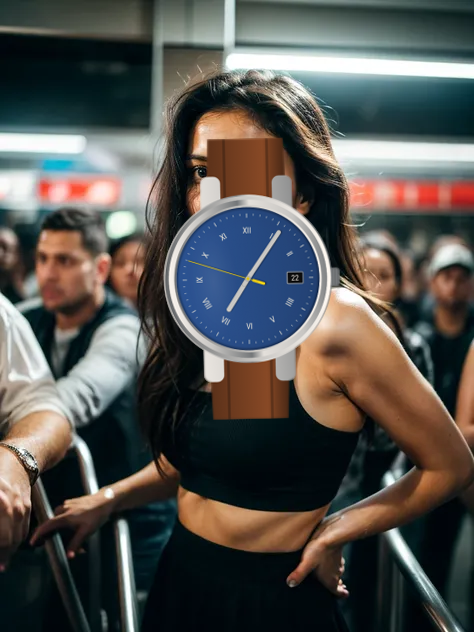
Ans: 7:05:48
